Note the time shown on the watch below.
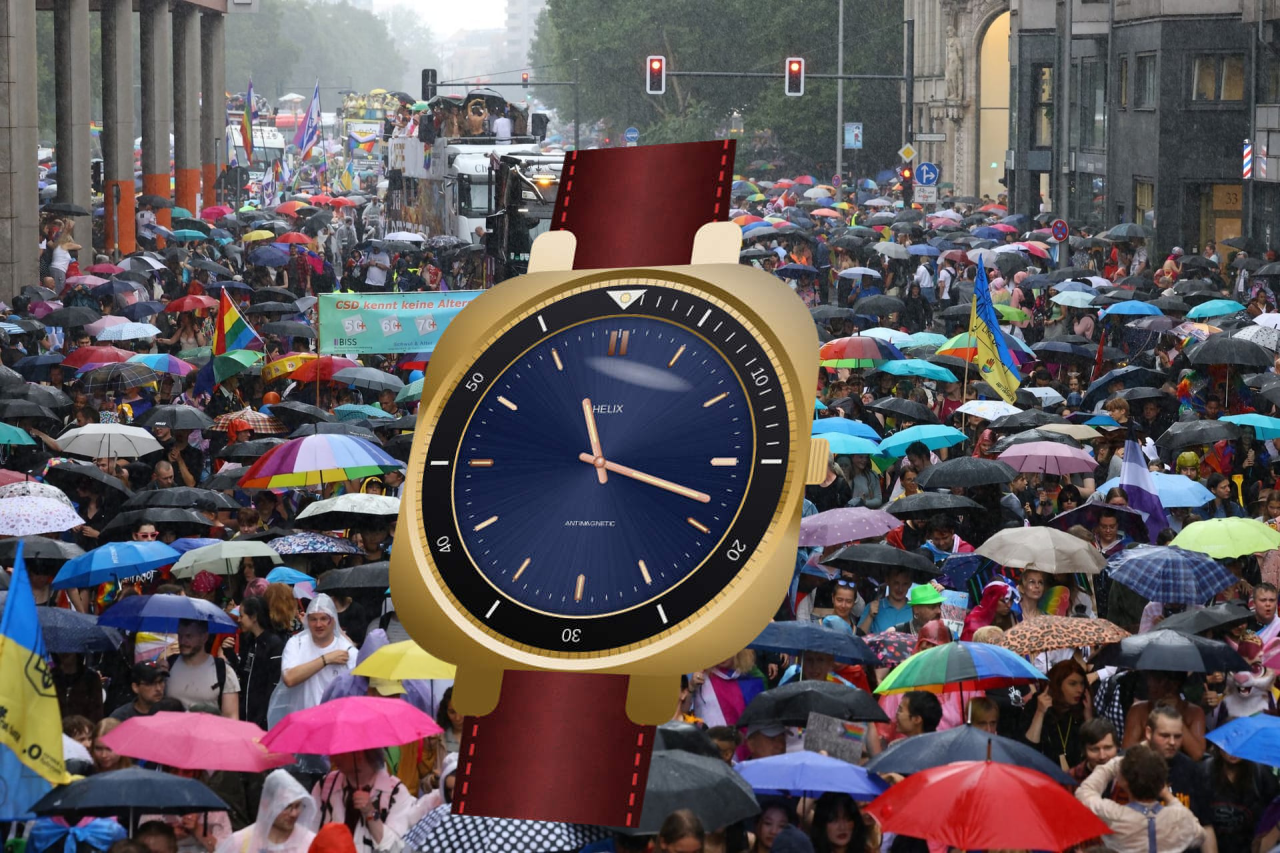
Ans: 11:18
